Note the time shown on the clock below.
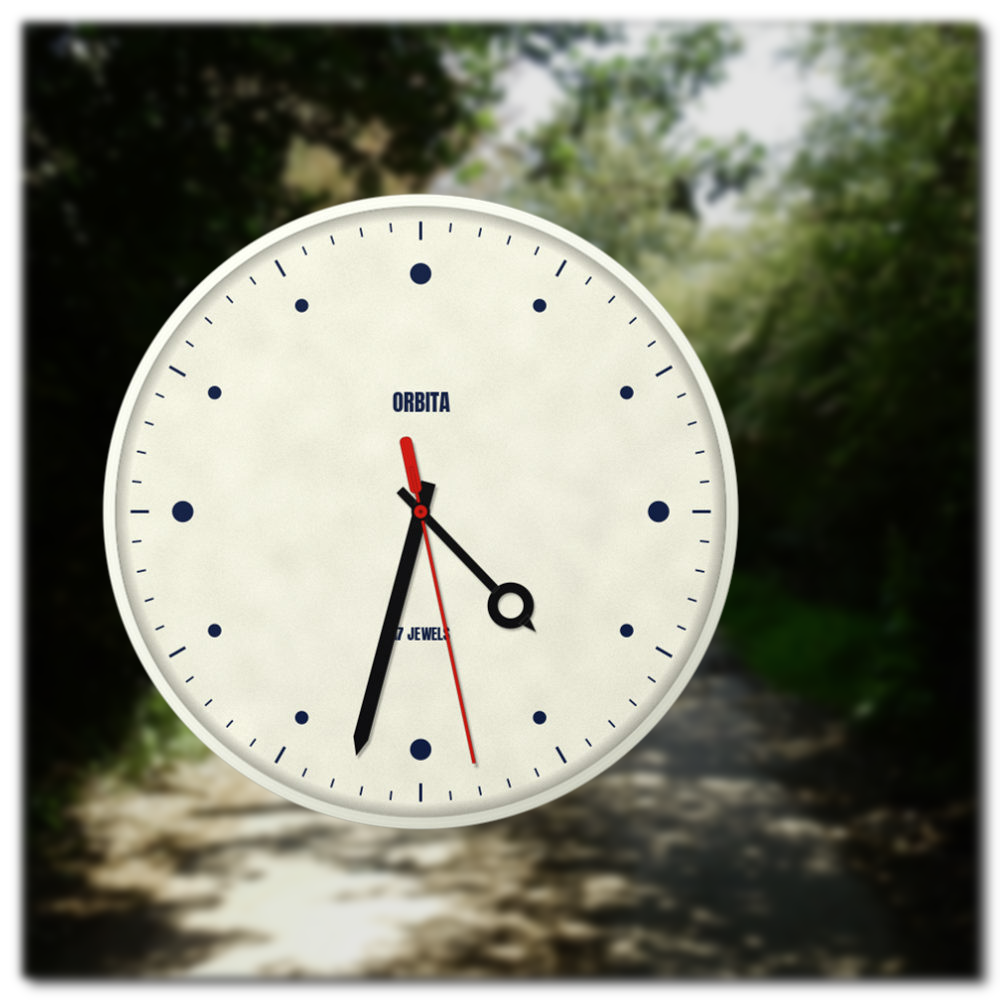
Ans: 4:32:28
